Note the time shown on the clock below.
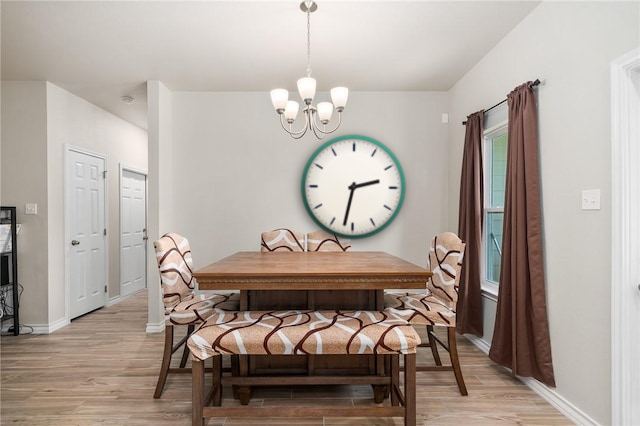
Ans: 2:32
